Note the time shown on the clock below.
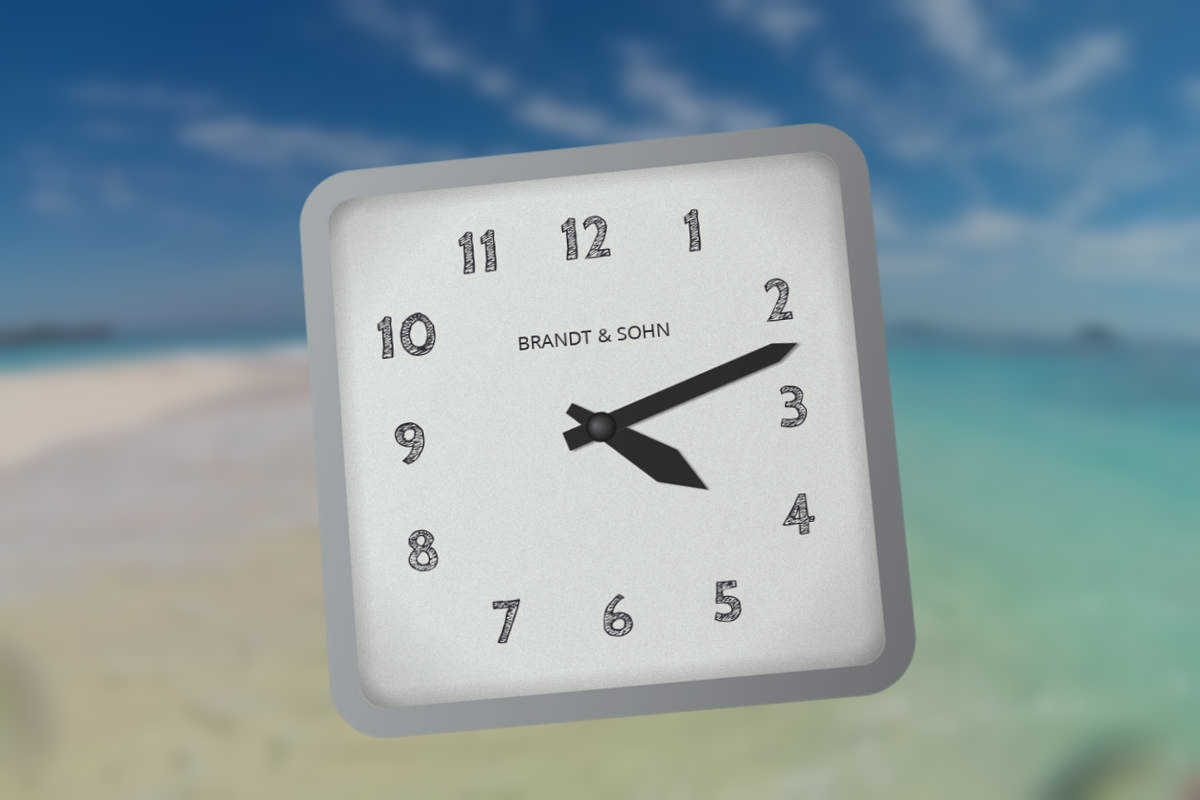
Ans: 4:12
